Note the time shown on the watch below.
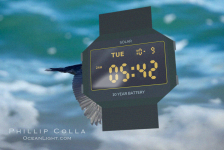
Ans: 5:42
